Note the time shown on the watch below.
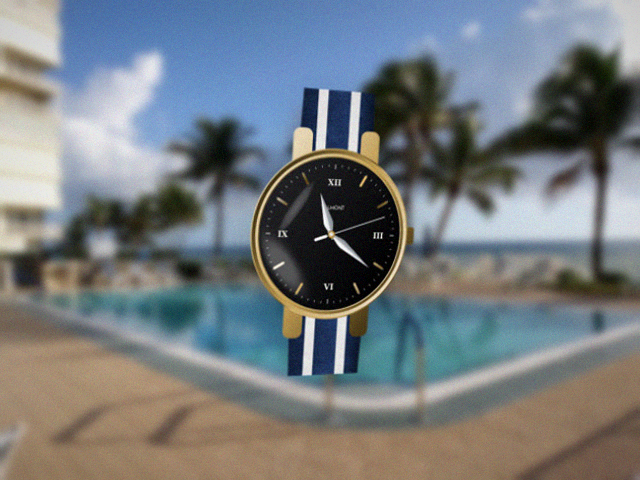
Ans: 11:21:12
